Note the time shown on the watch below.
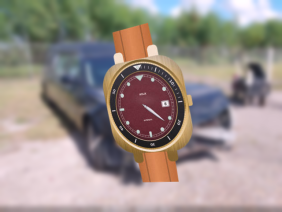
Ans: 4:22
